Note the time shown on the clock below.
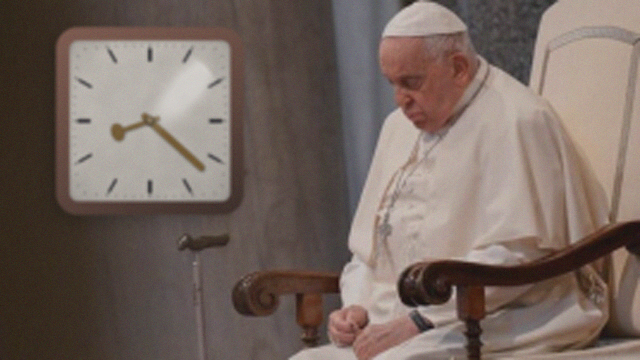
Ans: 8:22
